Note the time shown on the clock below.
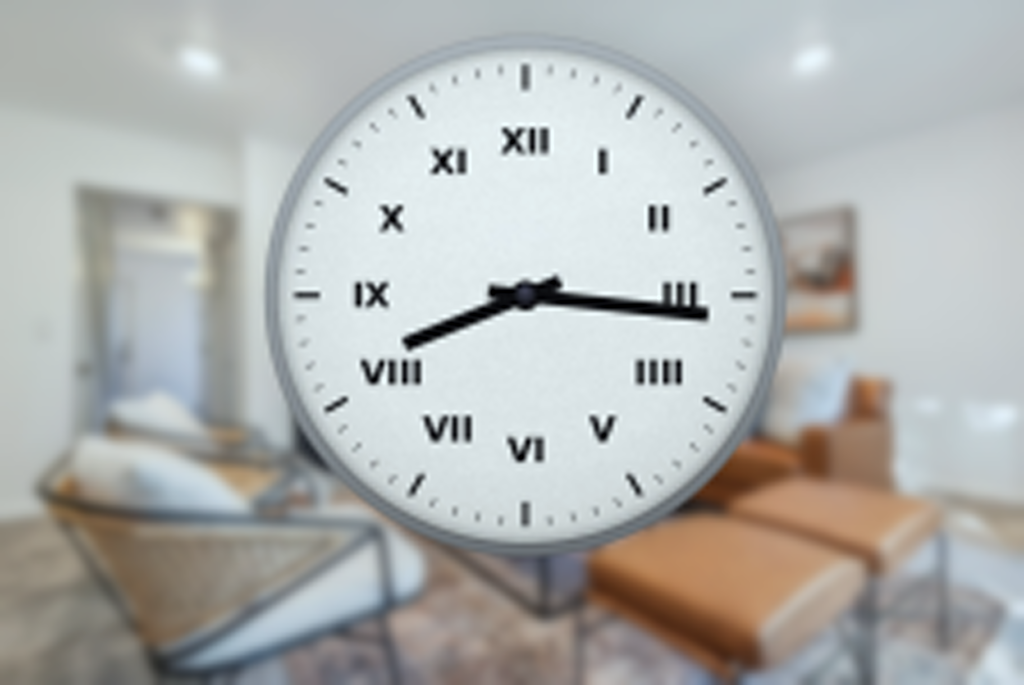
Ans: 8:16
